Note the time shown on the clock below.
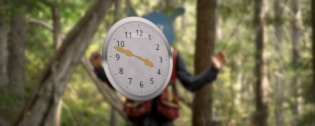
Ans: 3:48
